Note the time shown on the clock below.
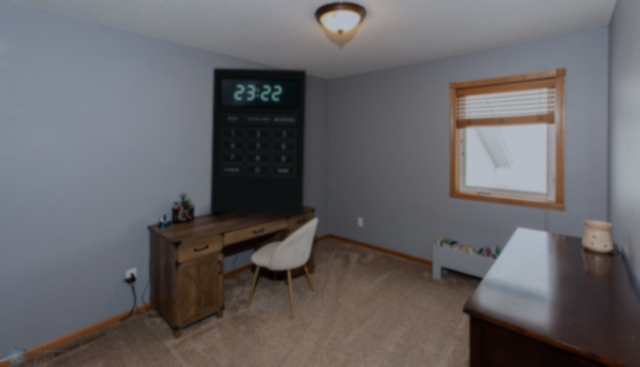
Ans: 23:22
